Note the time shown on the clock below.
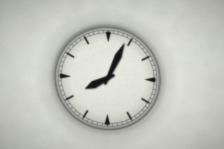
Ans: 8:04
